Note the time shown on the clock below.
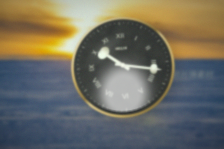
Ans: 10:17
